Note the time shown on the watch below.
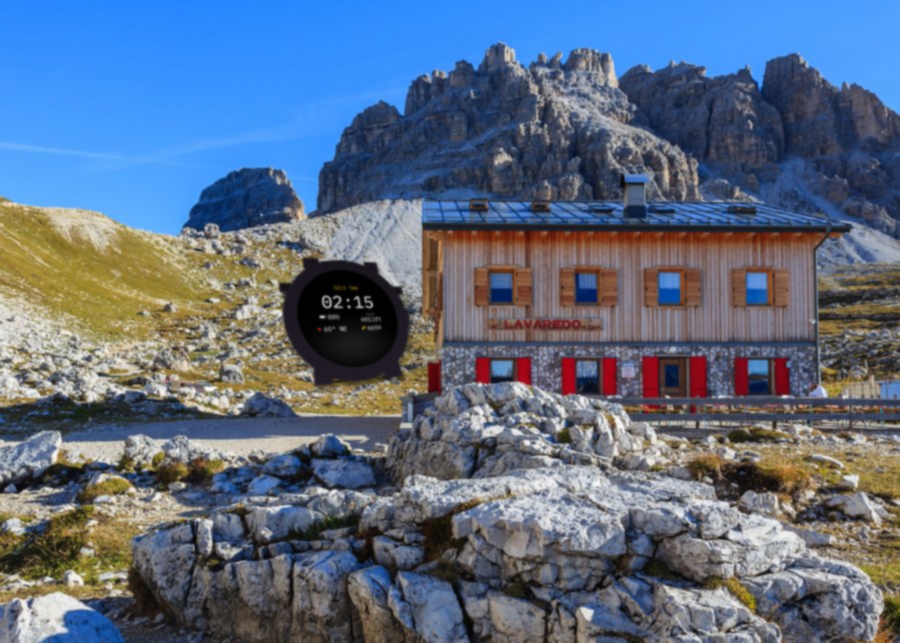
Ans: 2:15
